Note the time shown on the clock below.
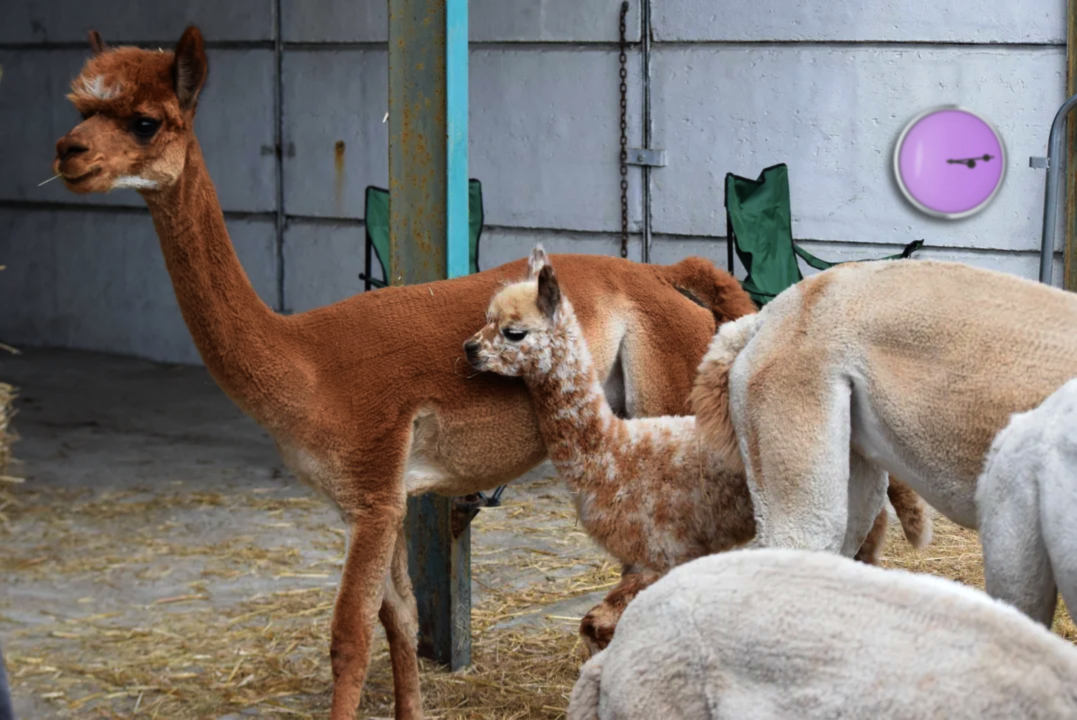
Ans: 3:14
